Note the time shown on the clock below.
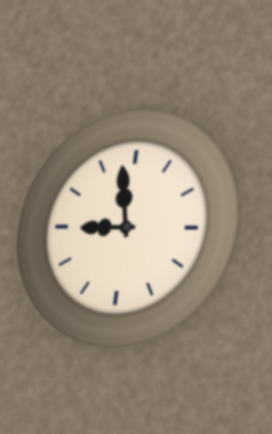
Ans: 8:58
